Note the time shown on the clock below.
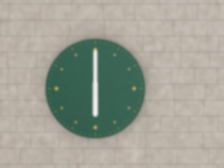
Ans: 6:00
